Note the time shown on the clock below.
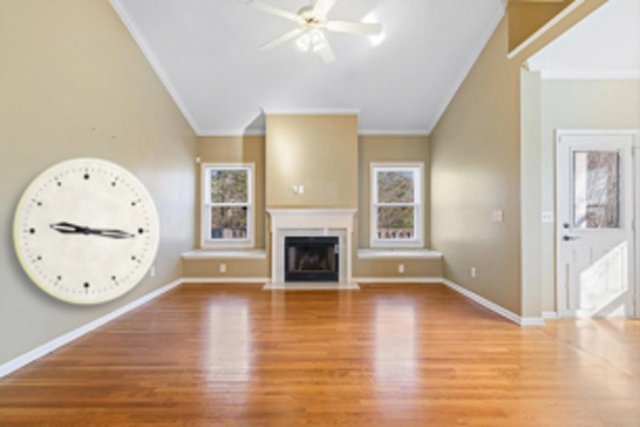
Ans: 9:16
